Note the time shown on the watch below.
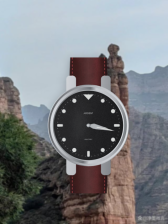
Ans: 3:17
